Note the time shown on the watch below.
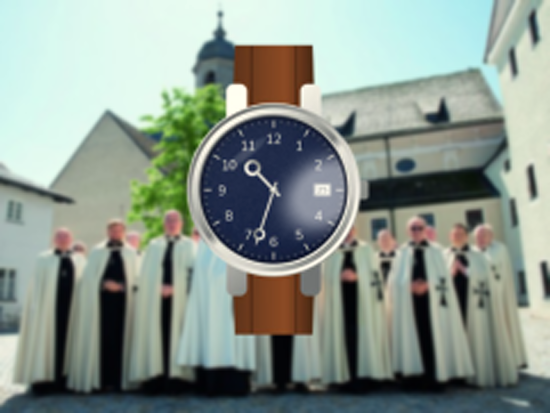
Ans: 10:33
